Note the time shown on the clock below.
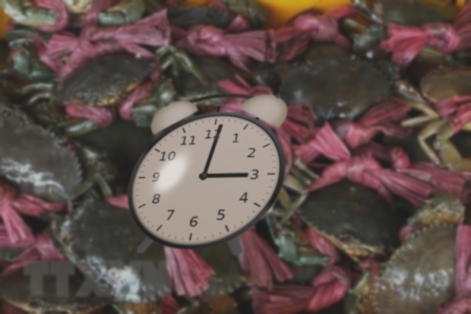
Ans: 3:01
